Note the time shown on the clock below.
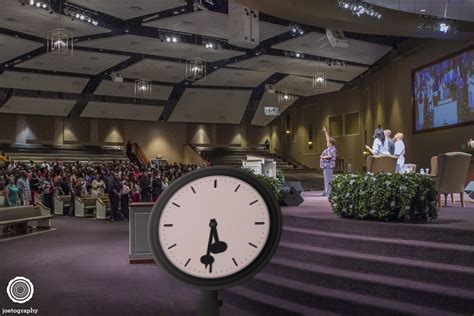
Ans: 5:31
